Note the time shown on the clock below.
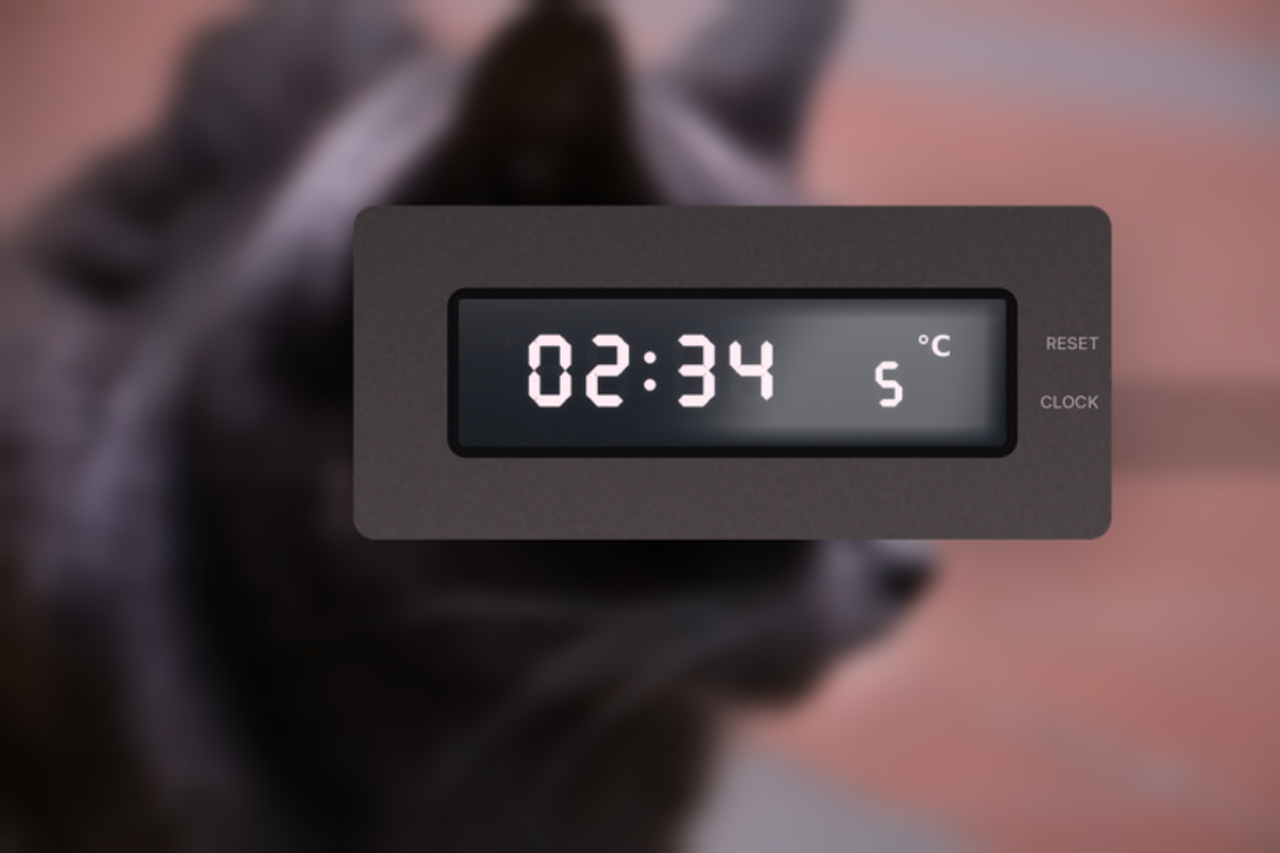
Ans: 2:34
